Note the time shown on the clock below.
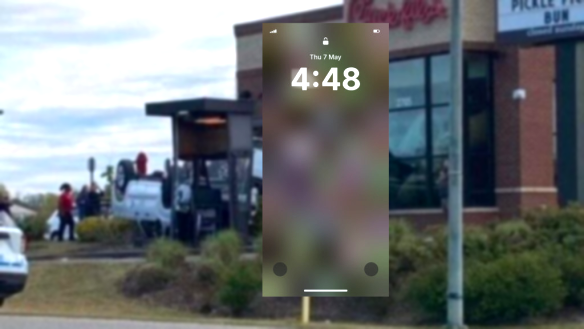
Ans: 4:48
